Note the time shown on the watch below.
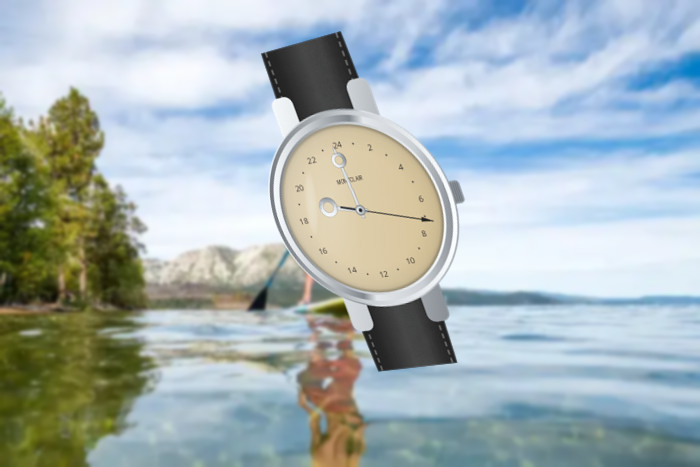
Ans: 18:59:18
